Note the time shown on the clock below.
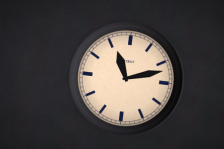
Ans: 11:12
